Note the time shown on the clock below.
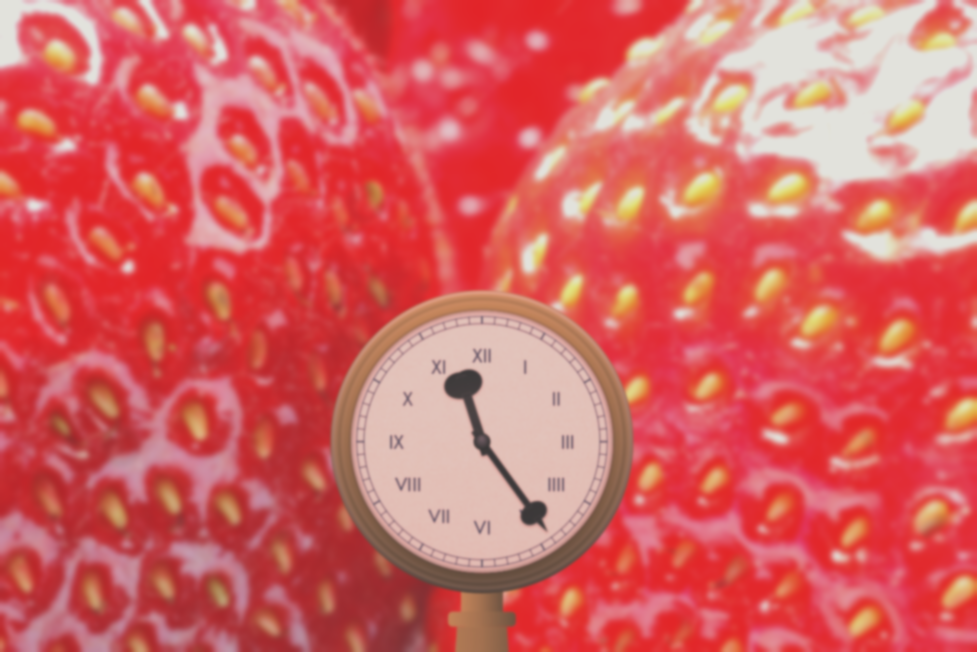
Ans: 11:24
